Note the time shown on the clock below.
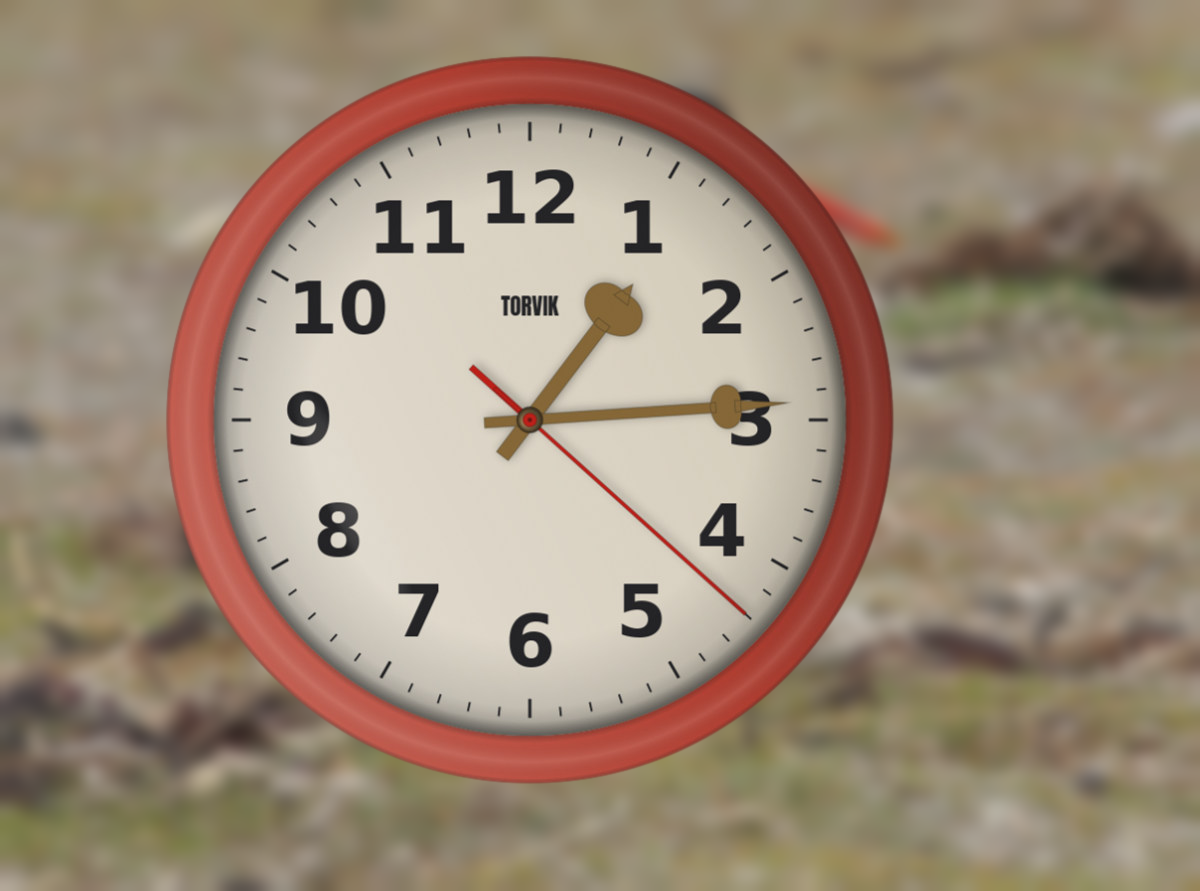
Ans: 1:14:22
